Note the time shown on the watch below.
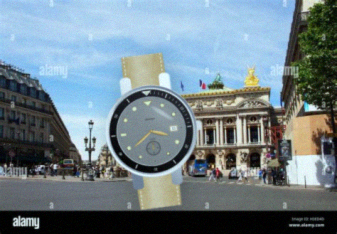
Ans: 3:39
